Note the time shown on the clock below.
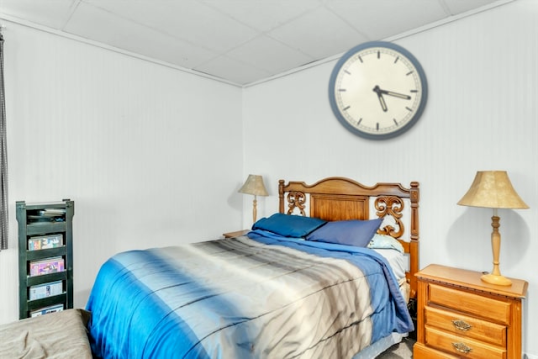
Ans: 5:17
